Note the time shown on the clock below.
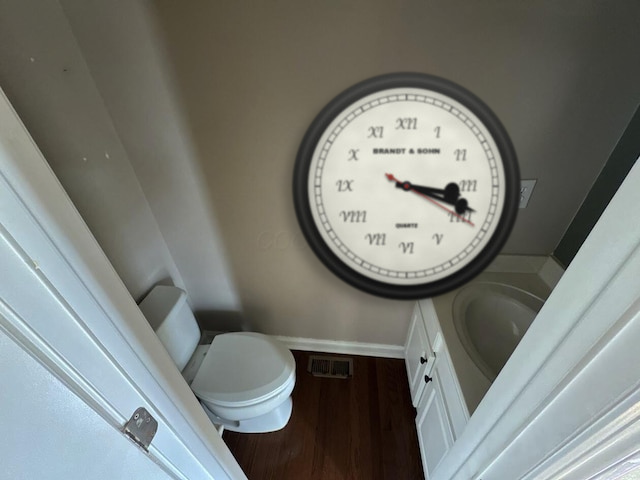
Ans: 3:18:20
